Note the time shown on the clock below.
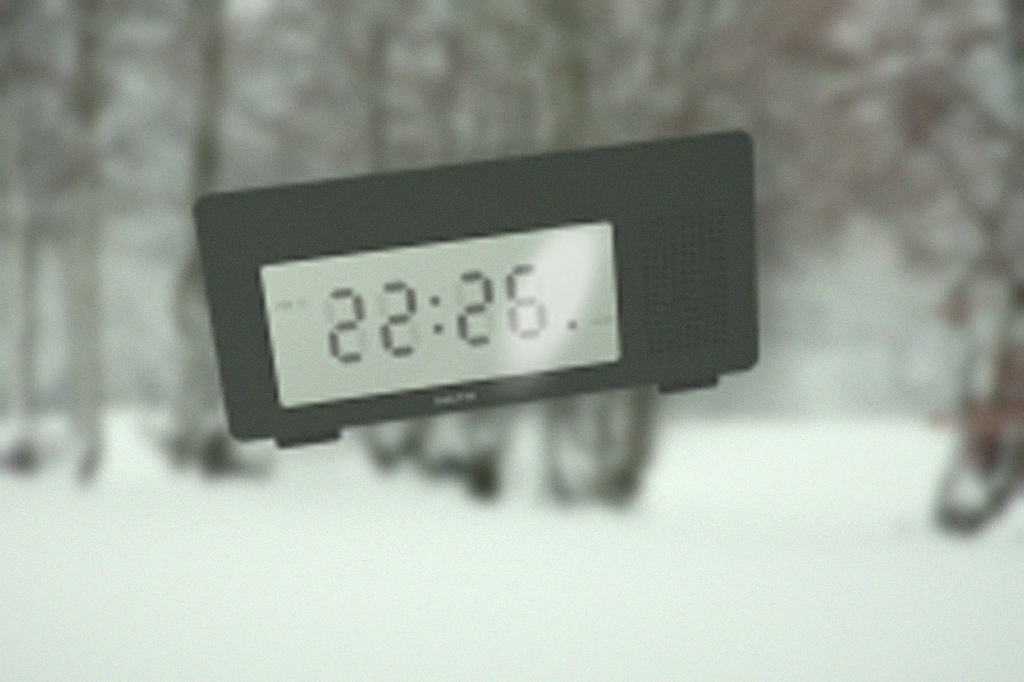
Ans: 22:26
